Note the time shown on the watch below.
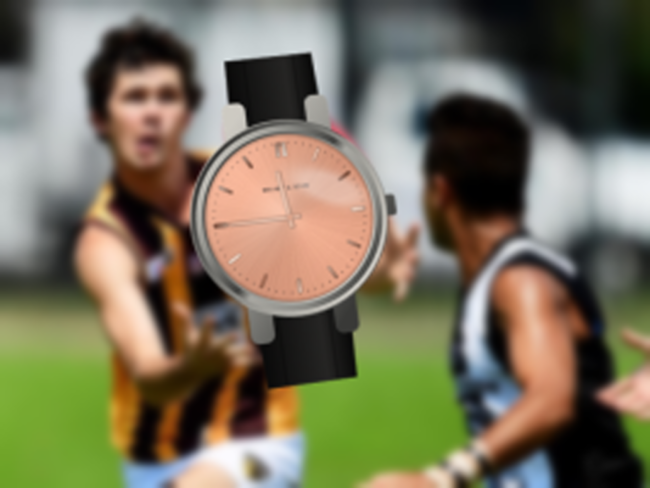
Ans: 11:45
